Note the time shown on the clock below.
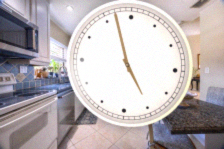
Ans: 4:57
